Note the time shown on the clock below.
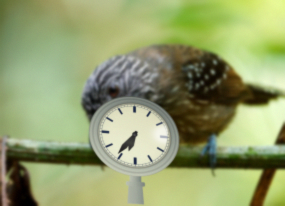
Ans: 6:36
